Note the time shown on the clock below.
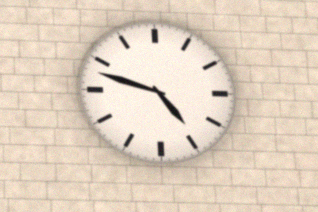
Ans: 4:48
